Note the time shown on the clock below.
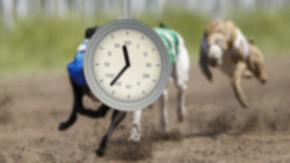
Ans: 11:37
